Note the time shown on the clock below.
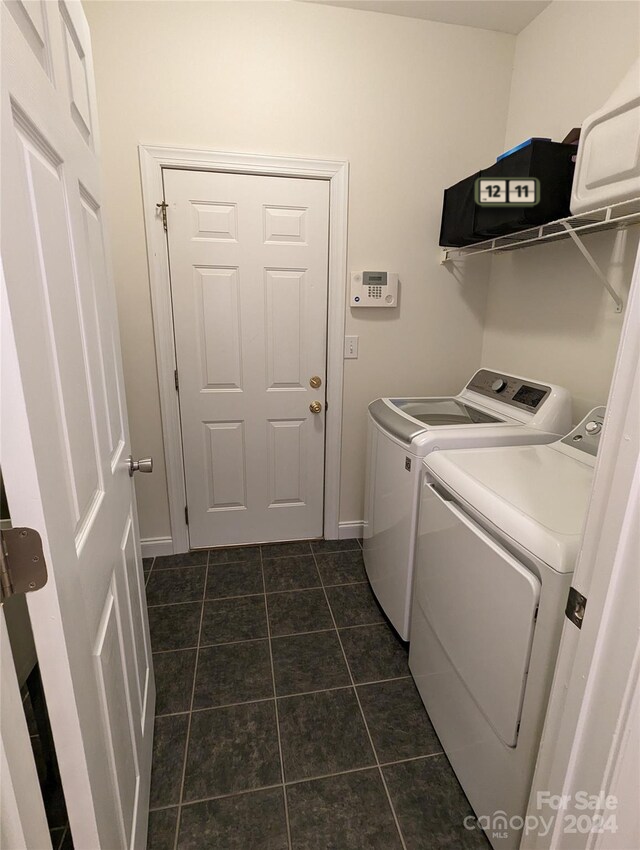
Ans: 12:11
